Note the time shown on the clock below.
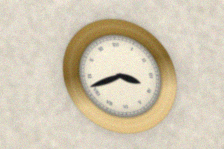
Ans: 3:42
